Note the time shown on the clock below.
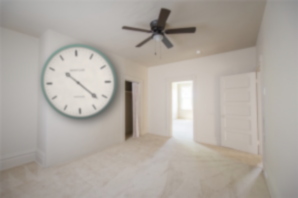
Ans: 10:22
